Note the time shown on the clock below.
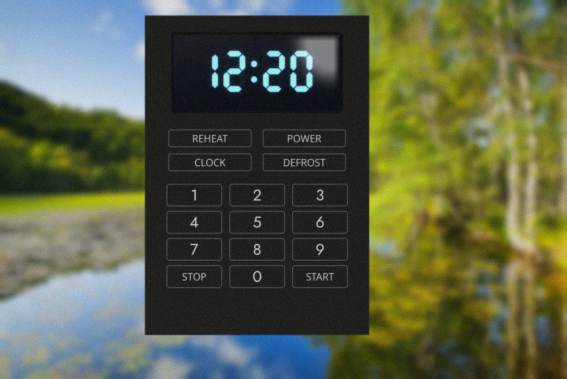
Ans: 12:20
